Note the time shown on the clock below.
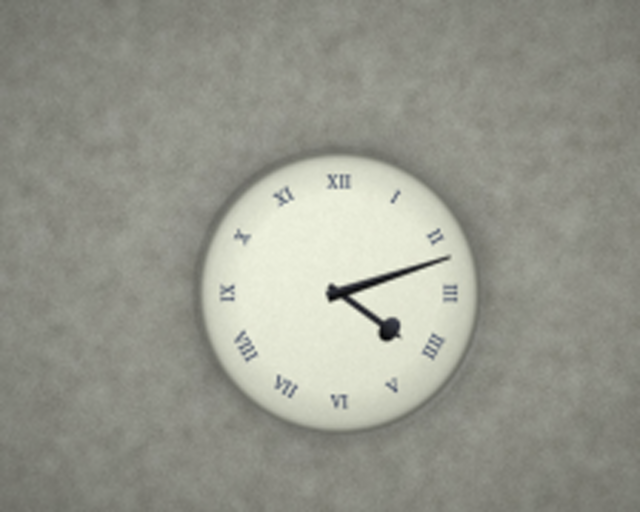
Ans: 4:12
